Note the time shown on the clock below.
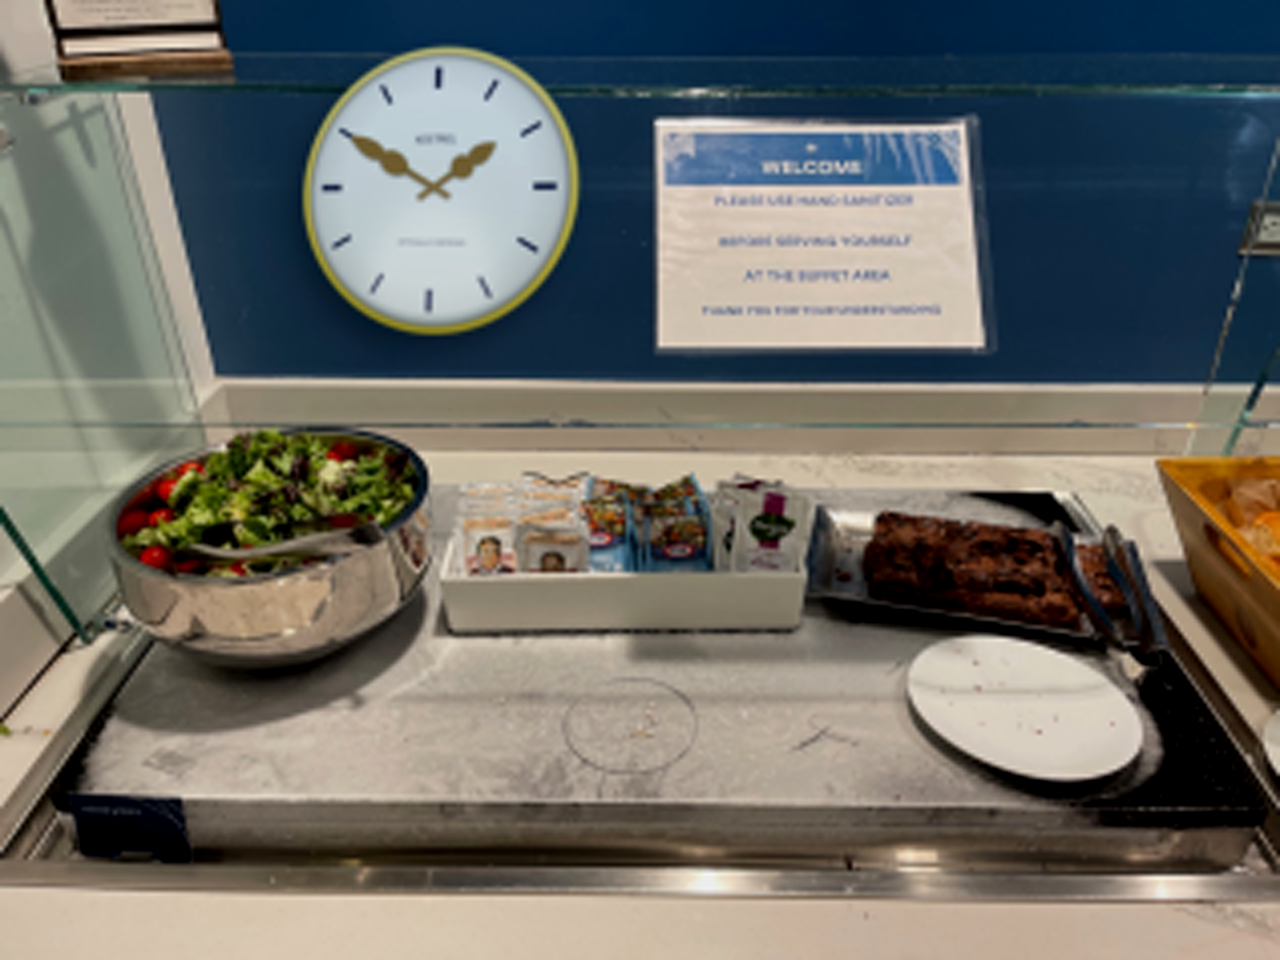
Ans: 1:50
